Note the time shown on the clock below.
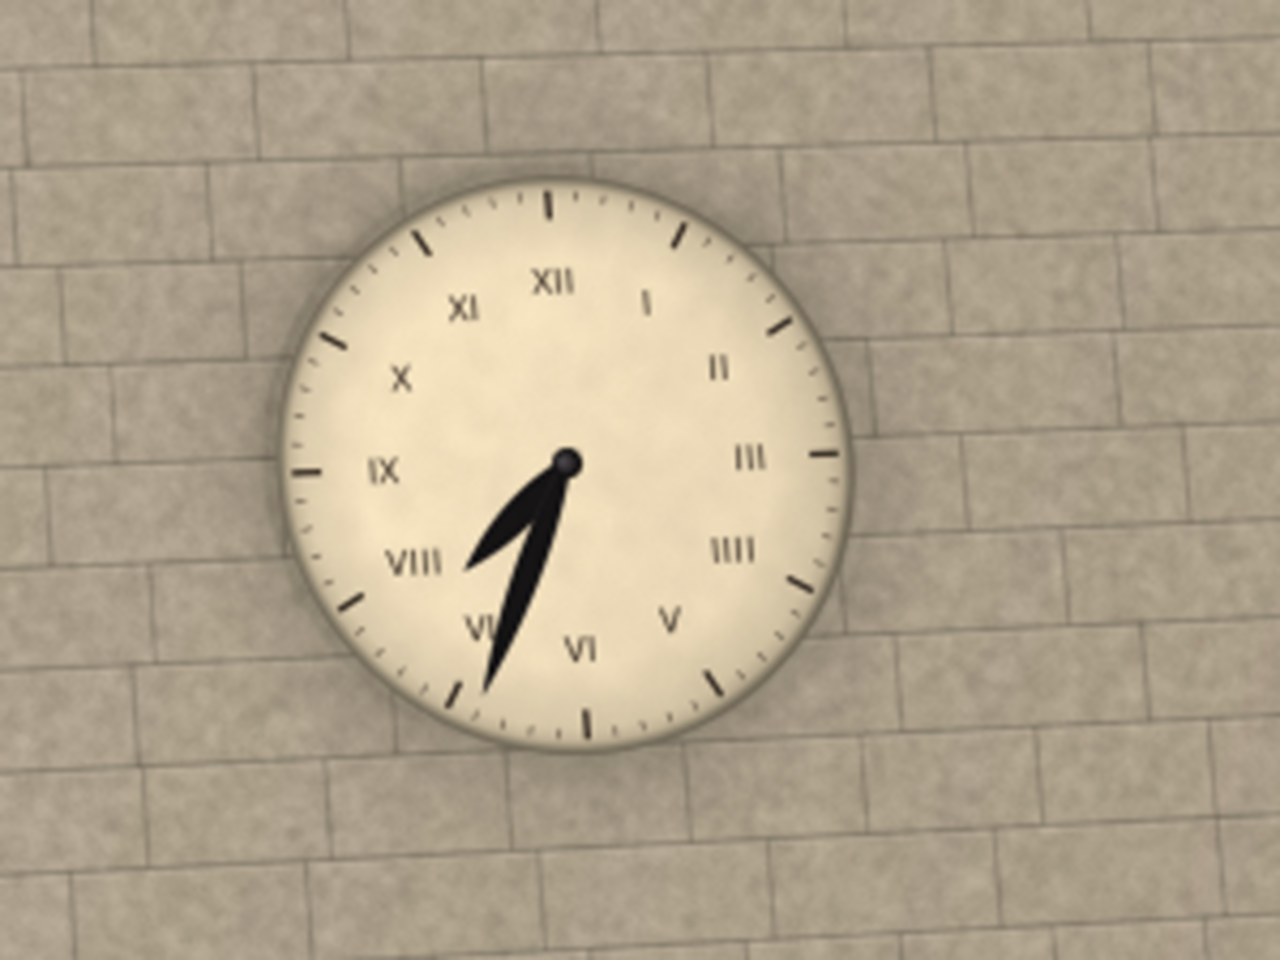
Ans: 7:34
